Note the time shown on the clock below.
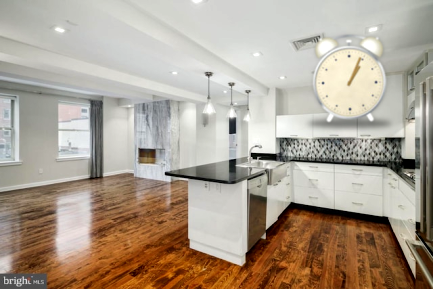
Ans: 1:04
